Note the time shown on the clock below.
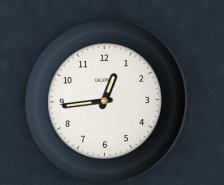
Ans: 12:44
